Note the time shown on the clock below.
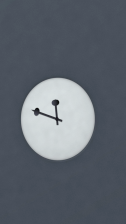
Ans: 11:48
